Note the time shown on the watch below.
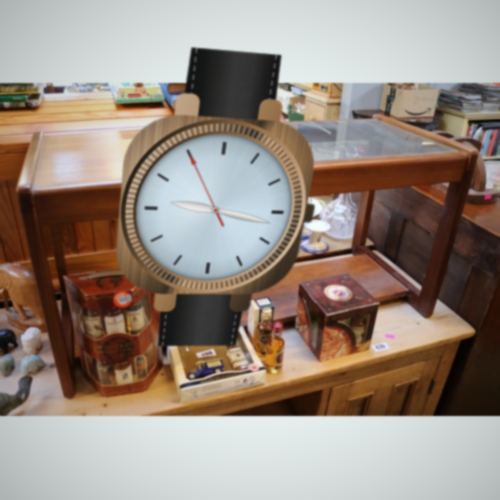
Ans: 9:16:55
